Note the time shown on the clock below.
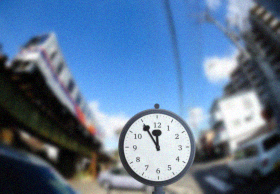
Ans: 11:55
